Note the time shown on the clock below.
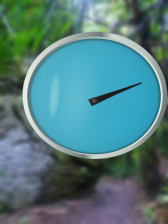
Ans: 2:11
